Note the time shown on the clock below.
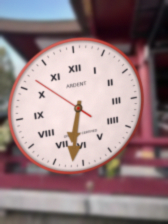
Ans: 6:31:52
